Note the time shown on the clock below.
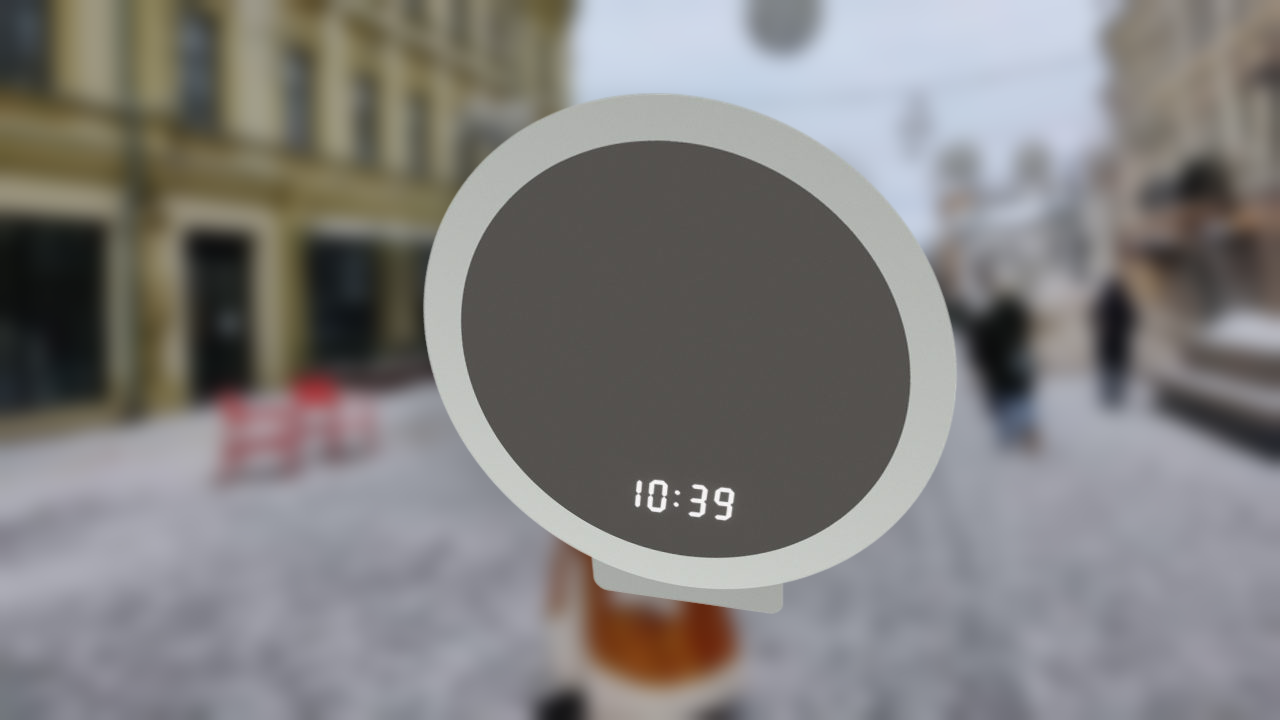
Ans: 10:39
